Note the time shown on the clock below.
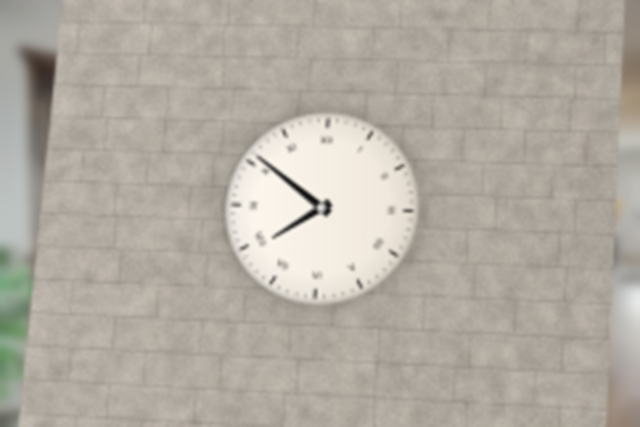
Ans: 7:51
